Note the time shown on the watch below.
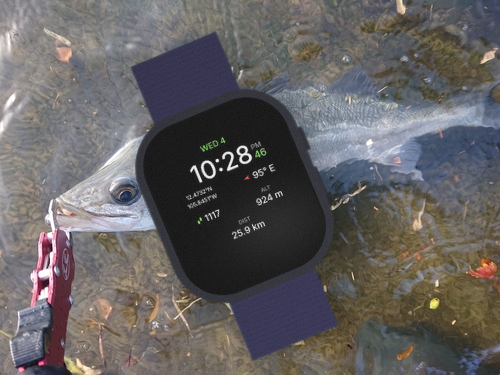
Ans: 10:28:46
